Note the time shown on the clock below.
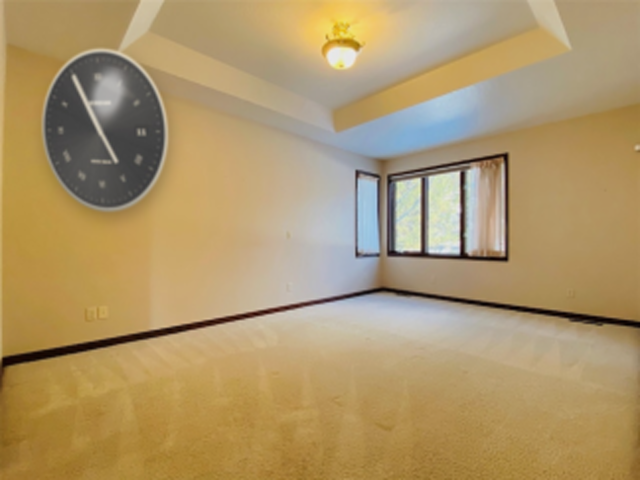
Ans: 4:55
